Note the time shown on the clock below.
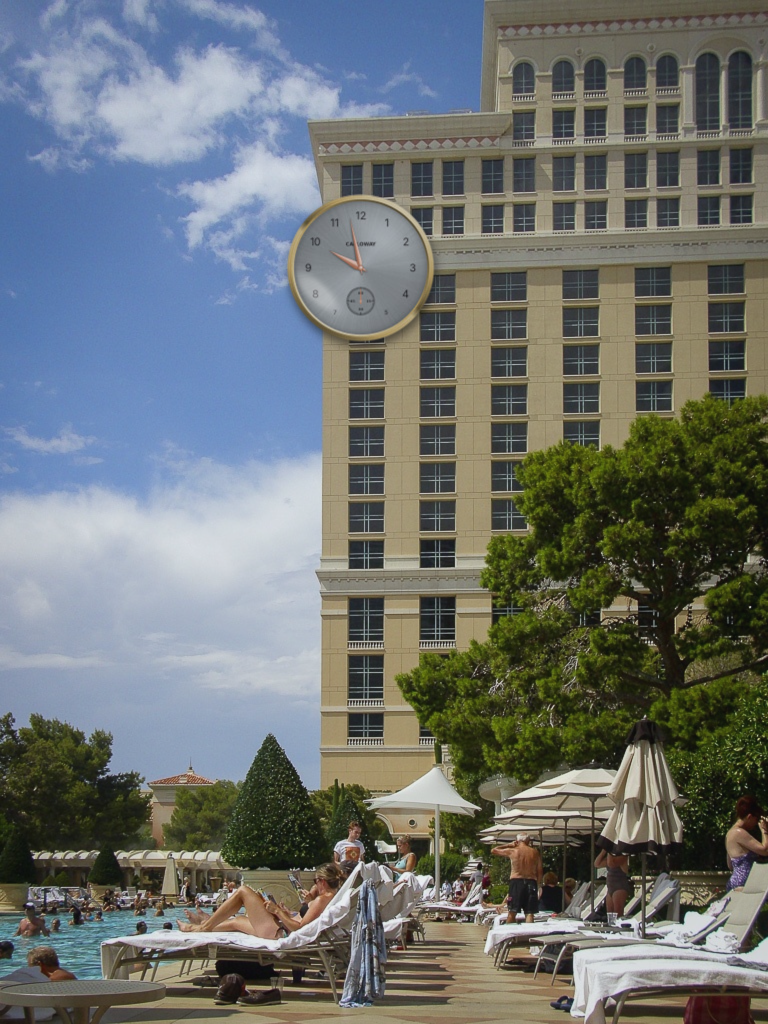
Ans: 9:58
